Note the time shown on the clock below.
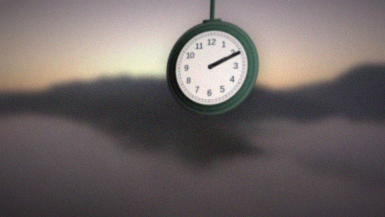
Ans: 2:11
